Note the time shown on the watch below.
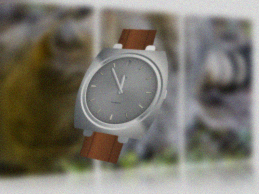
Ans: 11:54
